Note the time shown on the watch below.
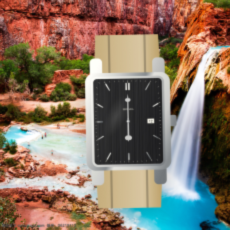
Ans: 6:00
